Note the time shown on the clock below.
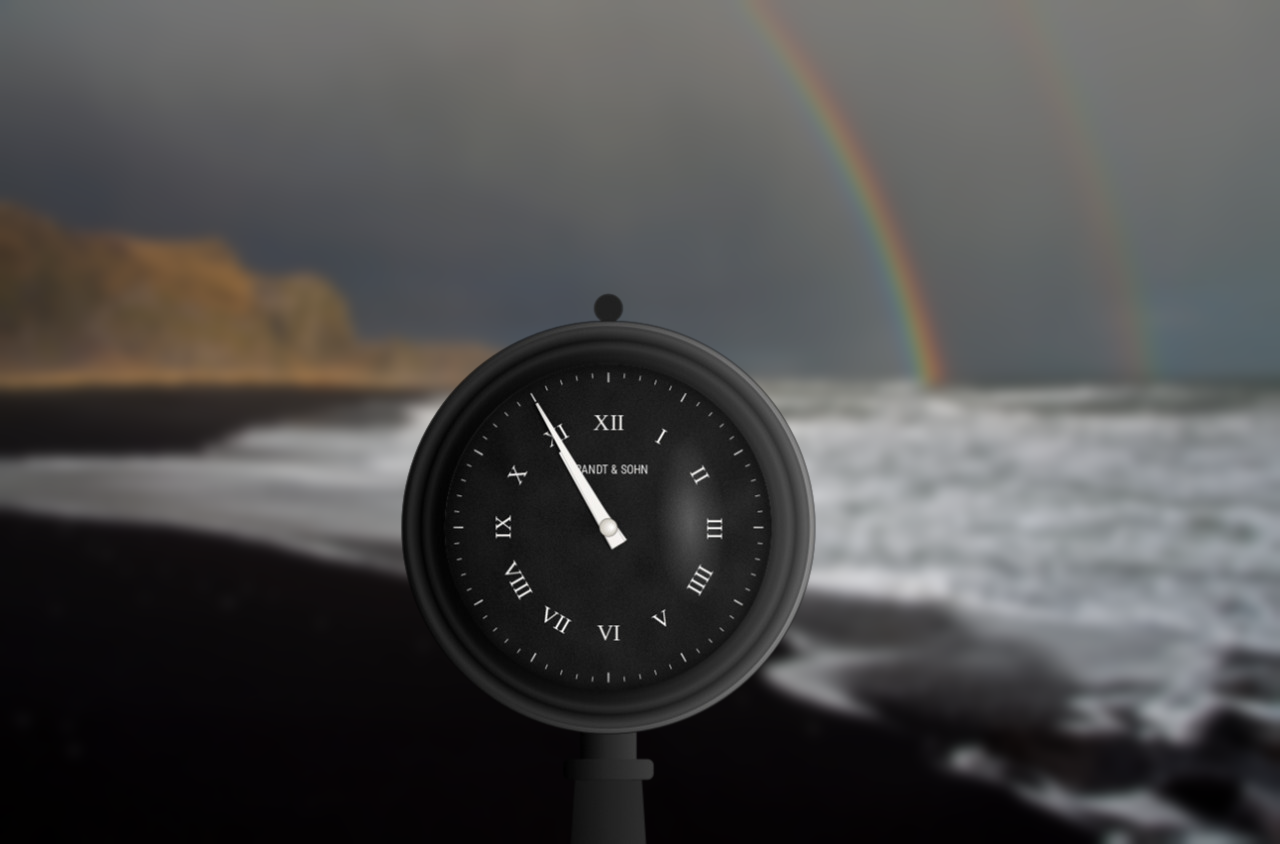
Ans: 10:55
